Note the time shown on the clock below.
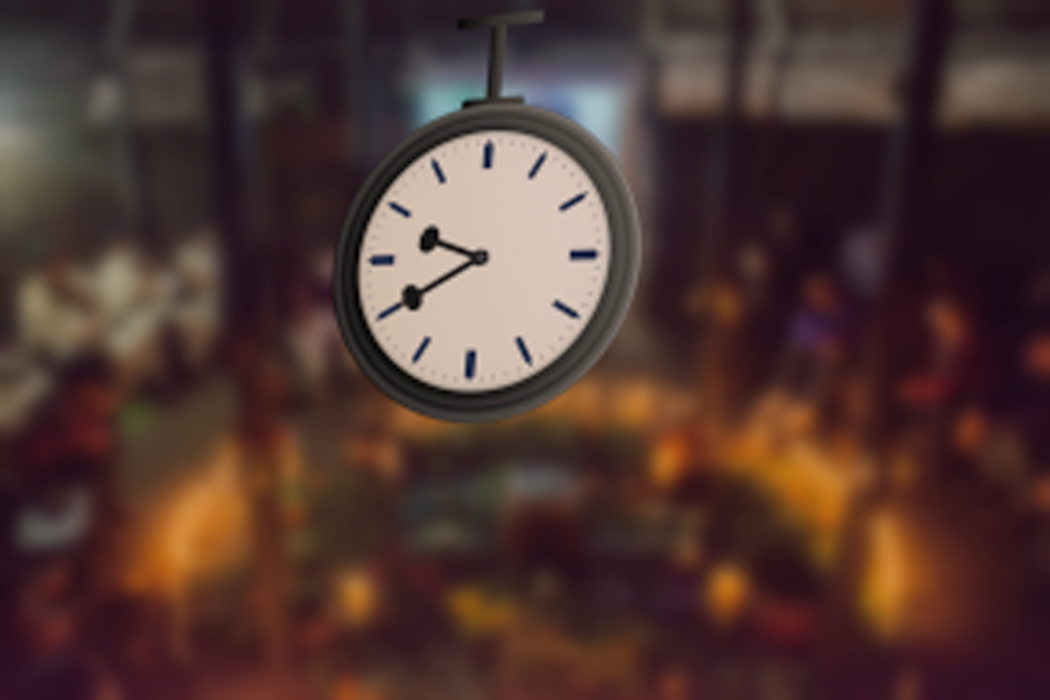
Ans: 9:40
